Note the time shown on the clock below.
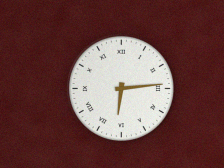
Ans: 6:14
